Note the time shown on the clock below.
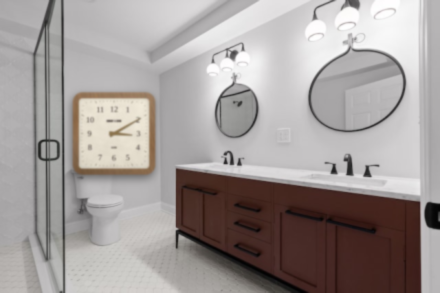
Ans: 3:10
